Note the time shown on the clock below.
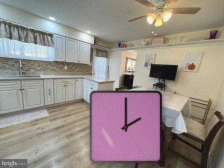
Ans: 2:00
